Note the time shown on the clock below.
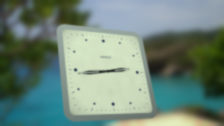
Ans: 2:44
